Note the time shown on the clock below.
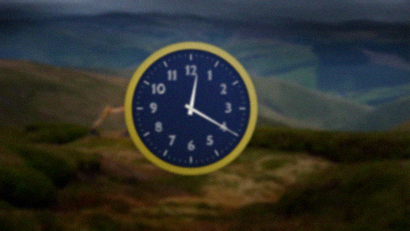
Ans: 12:20
